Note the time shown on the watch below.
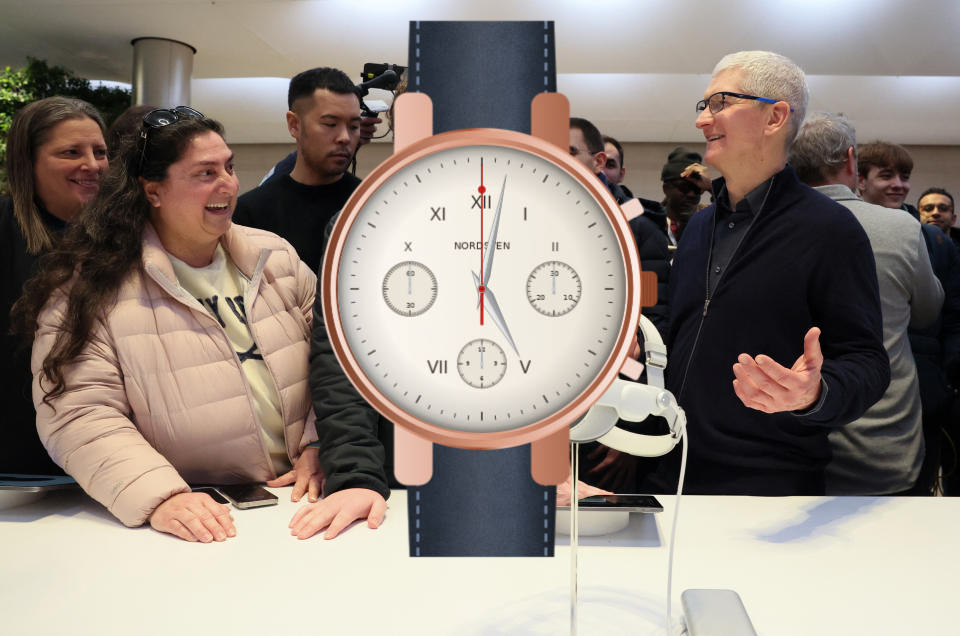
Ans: 5:02
